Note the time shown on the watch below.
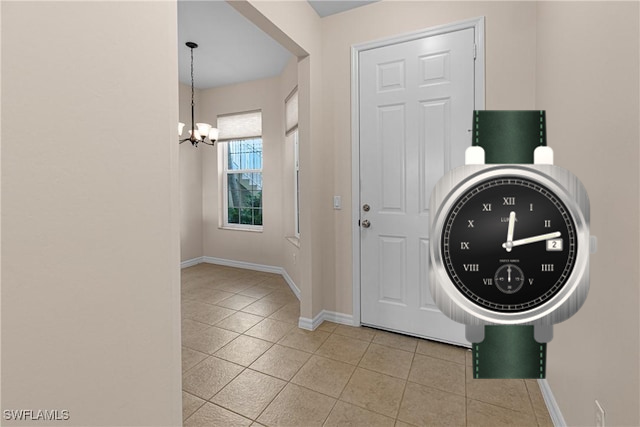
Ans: 12:13
